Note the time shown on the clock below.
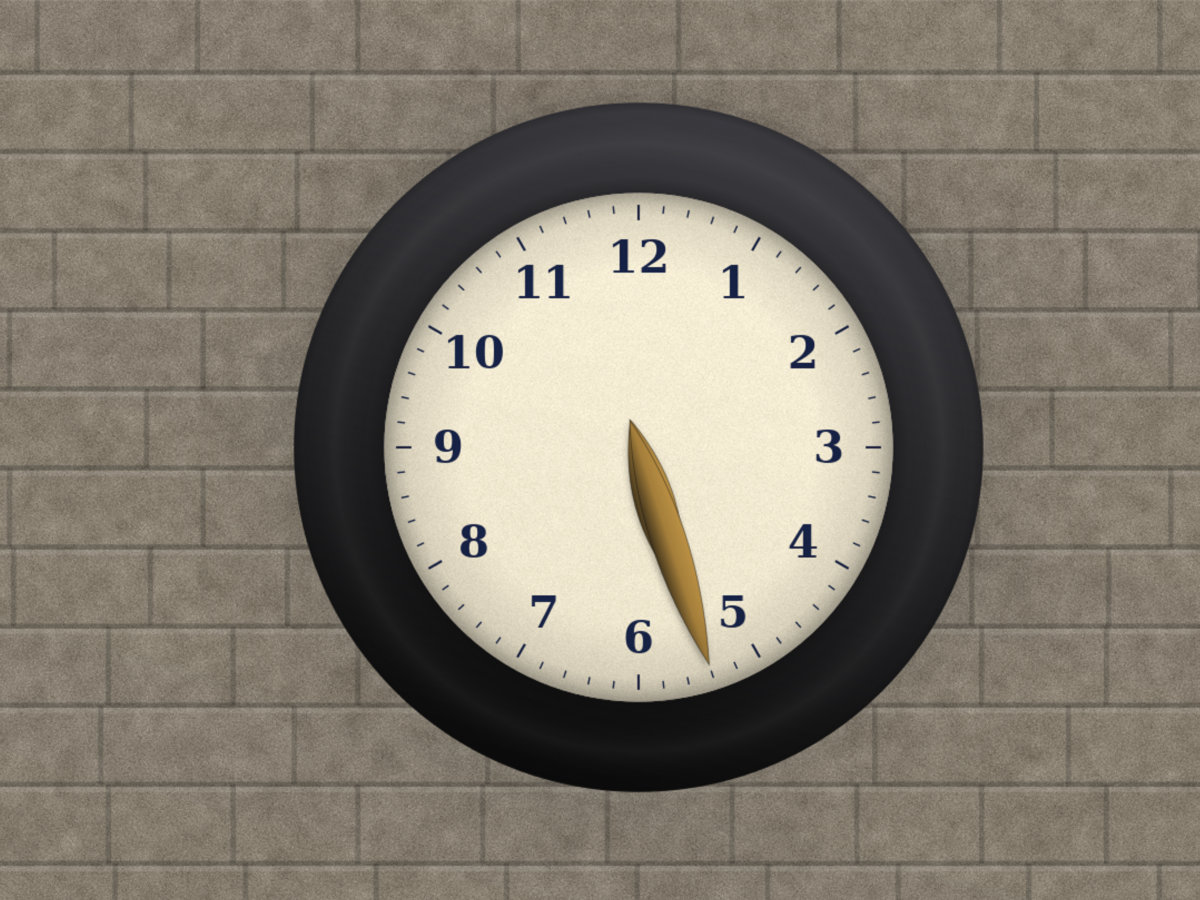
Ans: 5:27
